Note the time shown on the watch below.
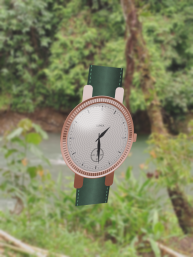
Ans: 1:29
